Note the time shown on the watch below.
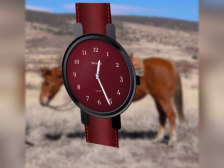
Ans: 12:26
